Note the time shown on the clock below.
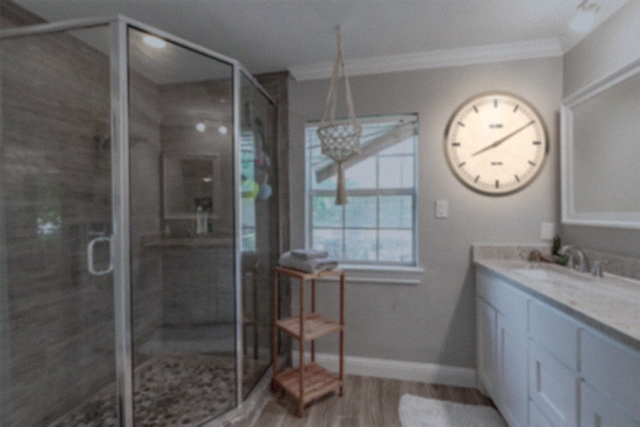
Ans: 8:10
